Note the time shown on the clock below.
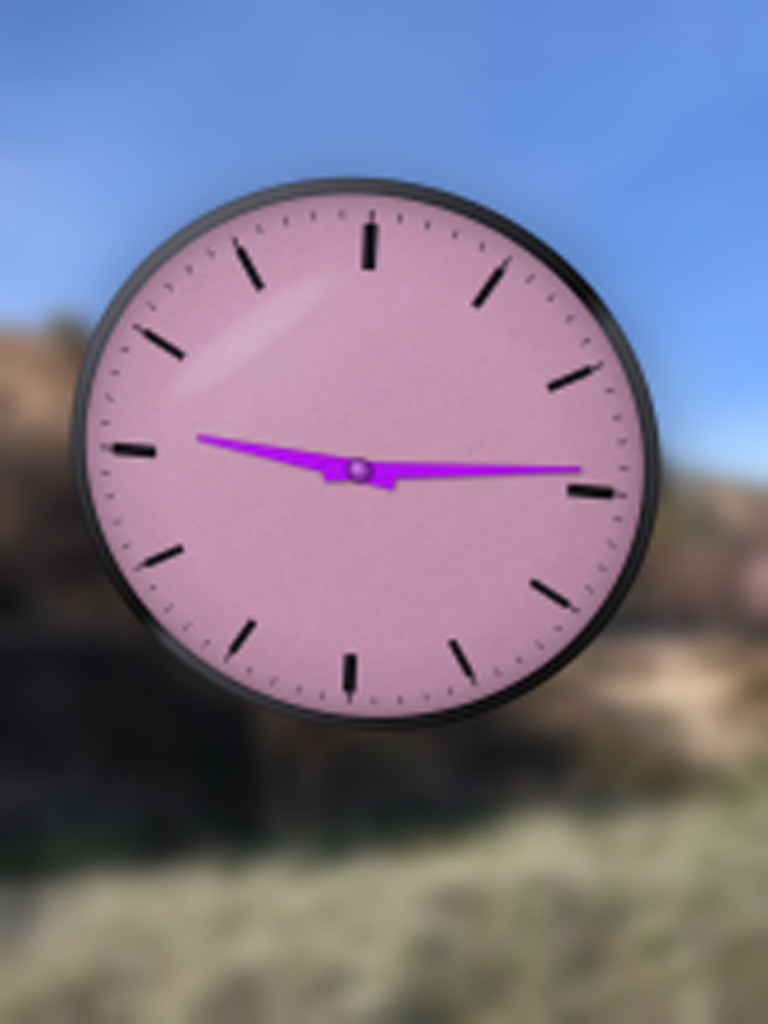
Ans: 9:14
